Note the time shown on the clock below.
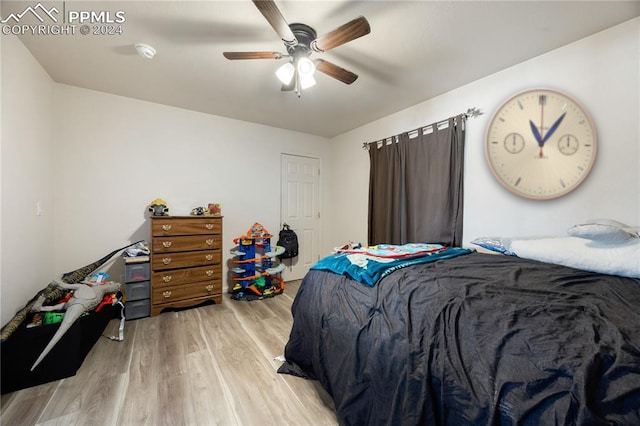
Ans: 11:06
